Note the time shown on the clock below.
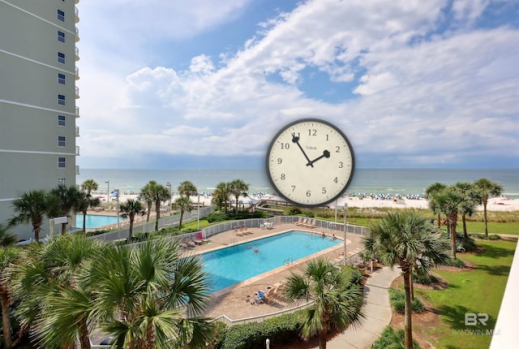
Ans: 1:54
